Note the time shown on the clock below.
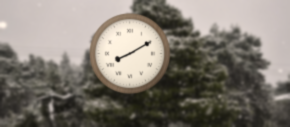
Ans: 8:10
